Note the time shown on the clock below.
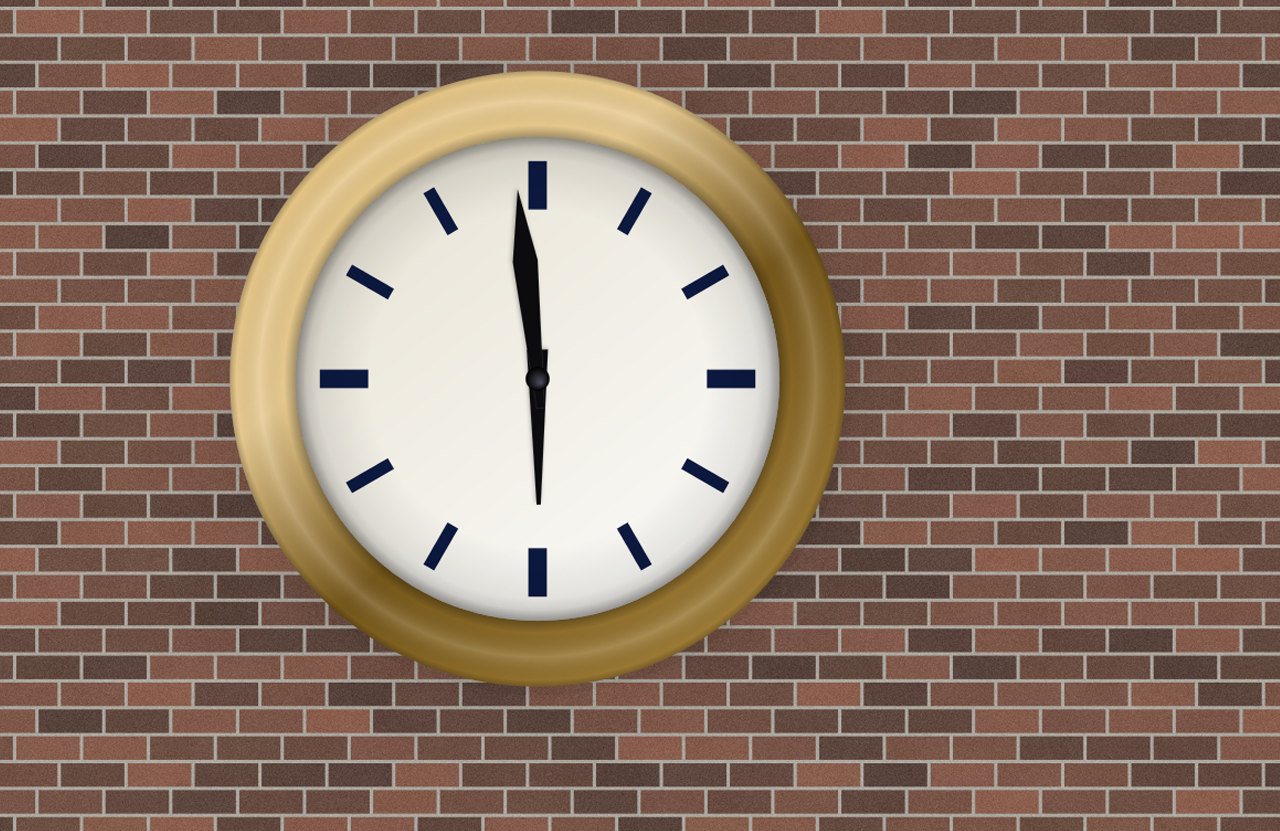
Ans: 5:59
